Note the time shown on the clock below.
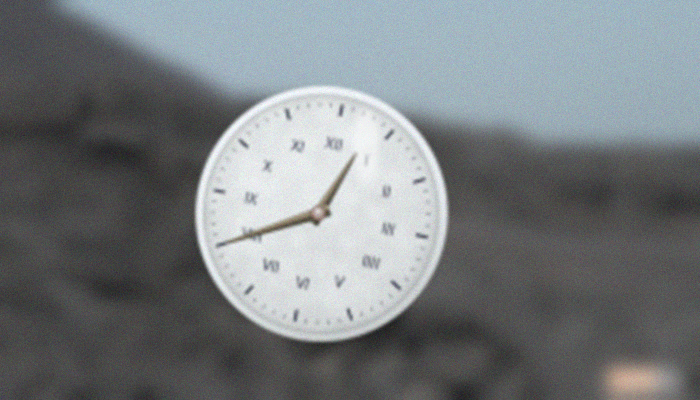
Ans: 12:40
